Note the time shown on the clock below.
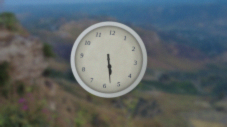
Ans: 5:28
